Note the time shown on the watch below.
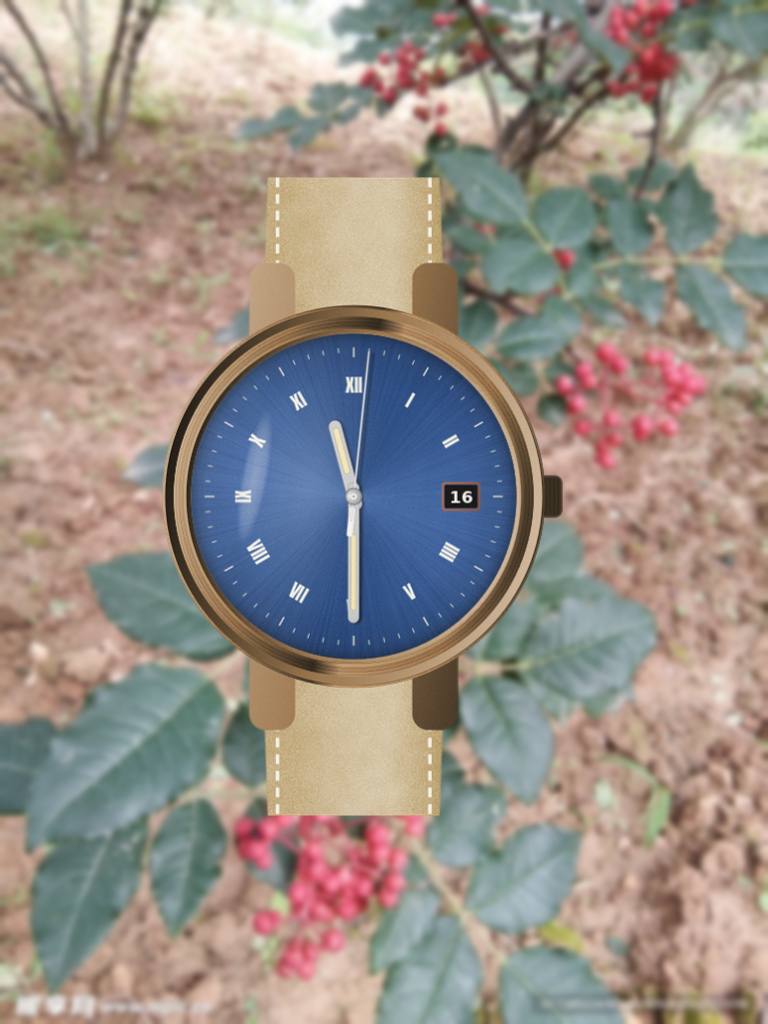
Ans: 11:30:01
